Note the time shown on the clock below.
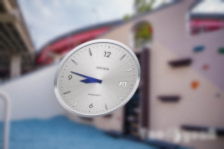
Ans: 8:47
